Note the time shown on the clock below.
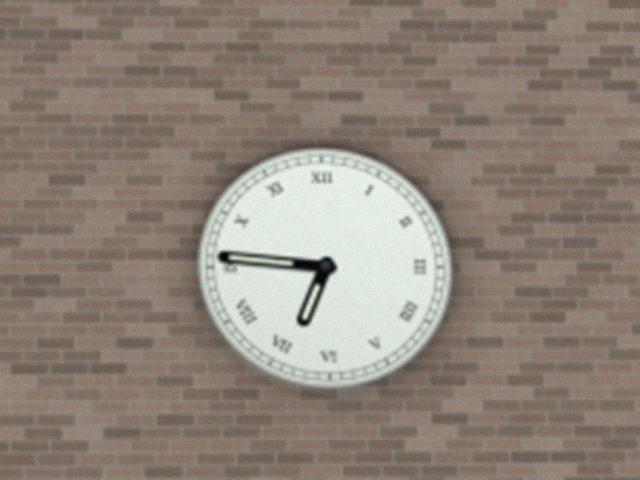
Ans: 6:46
